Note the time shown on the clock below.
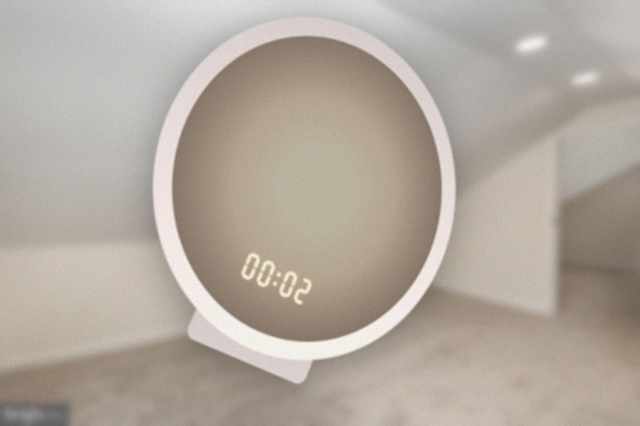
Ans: 0:02
